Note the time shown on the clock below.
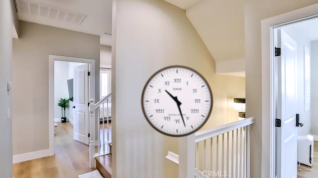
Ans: 10:27
